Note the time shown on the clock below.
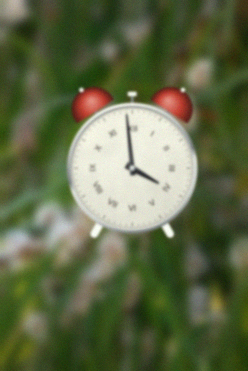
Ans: 3:59
